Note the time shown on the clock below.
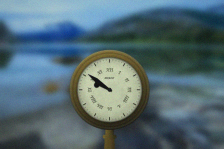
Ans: 9:51
